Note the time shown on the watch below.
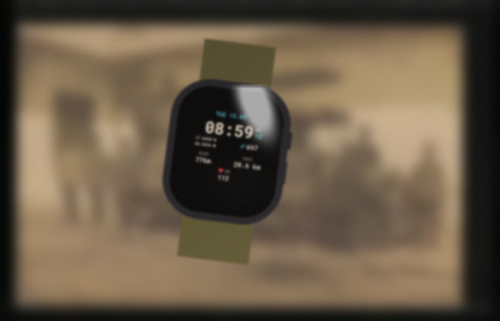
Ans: 8:59
